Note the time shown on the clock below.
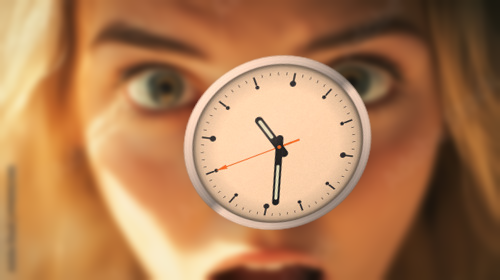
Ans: 10:28:40
